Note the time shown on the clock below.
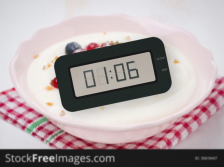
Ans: 1:06
